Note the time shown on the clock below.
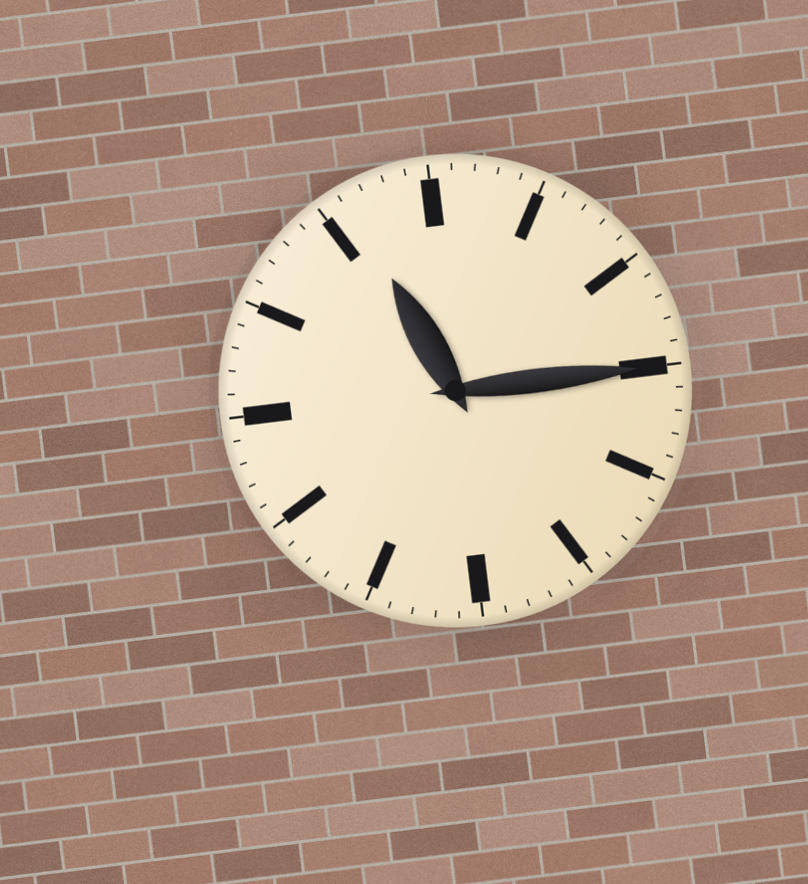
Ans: 11:15
